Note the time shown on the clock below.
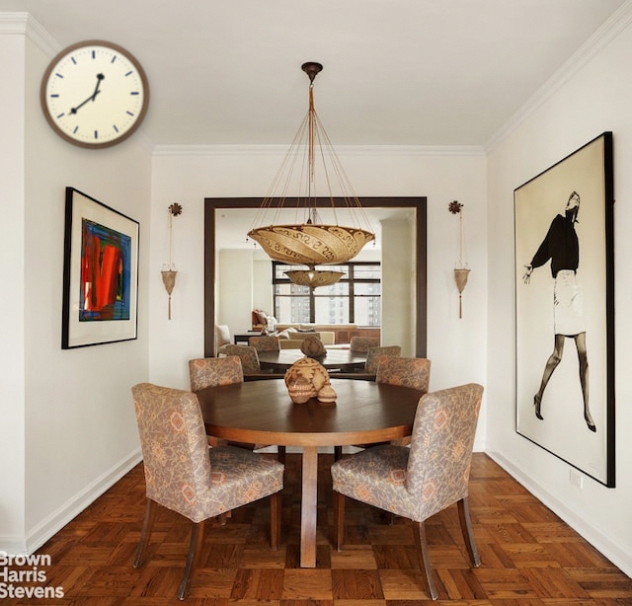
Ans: 12:39
